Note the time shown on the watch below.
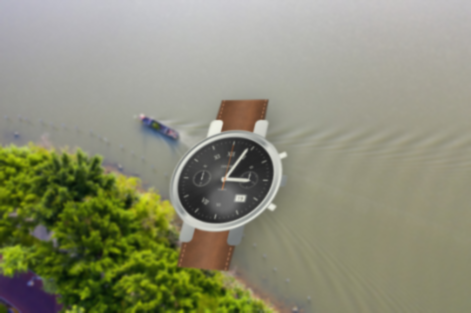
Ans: 3:04
